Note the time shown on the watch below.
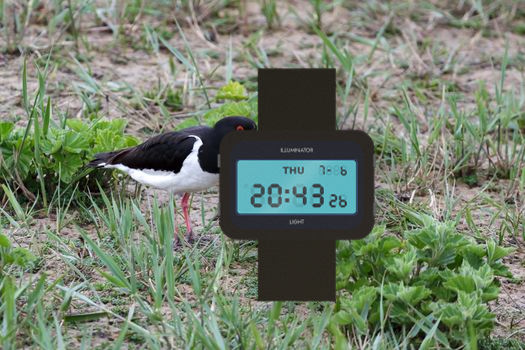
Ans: 20:43:26
